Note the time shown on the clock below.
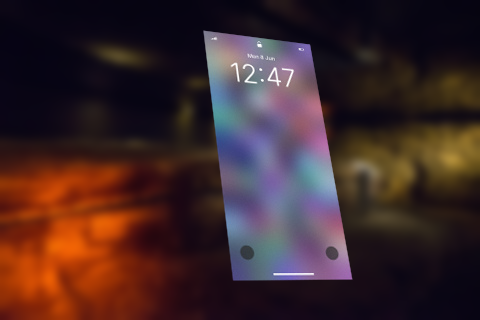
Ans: 12:47
